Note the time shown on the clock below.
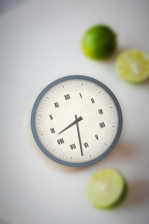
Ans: 8:32
